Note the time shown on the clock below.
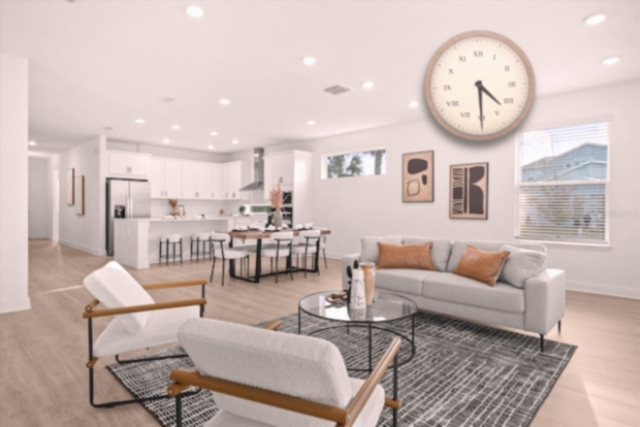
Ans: 4:30
